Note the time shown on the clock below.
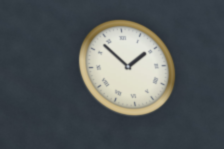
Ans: 1:53
